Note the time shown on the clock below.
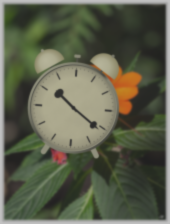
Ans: 10:21
